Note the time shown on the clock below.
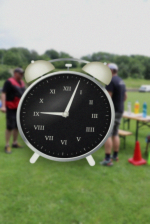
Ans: 9:03
